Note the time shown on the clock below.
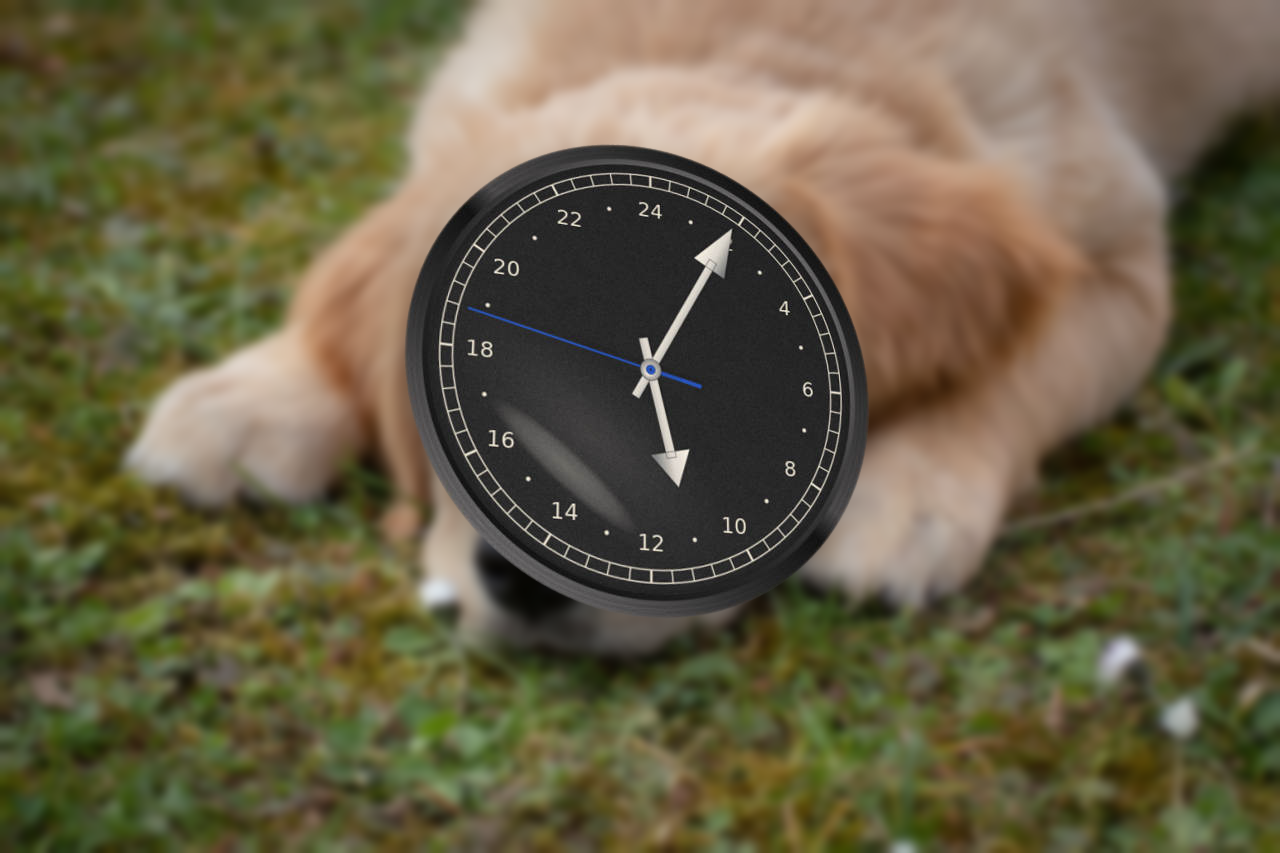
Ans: 11:04:47
